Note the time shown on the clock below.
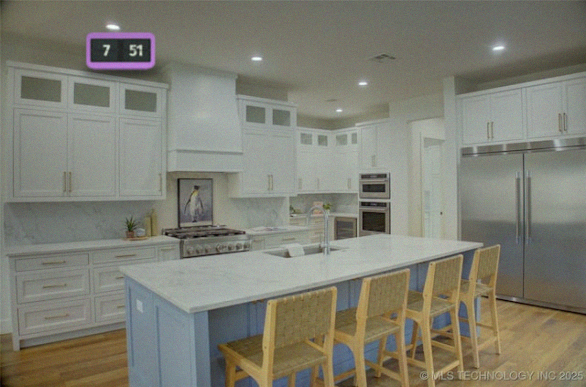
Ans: 7:51
